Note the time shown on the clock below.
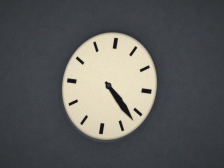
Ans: 4:22
